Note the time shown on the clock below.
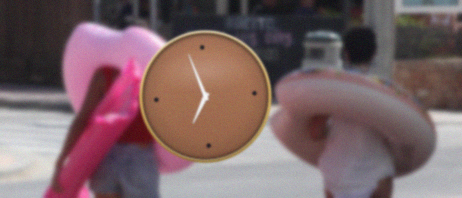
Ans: 6:57
